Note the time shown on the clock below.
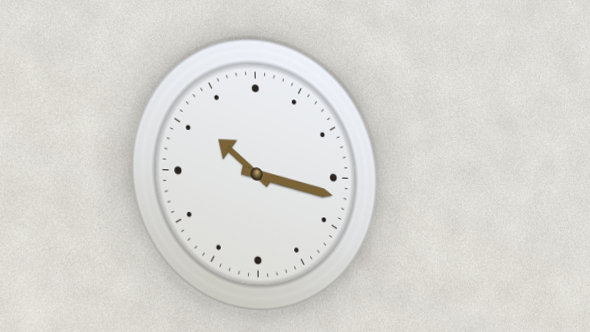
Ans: 10:17
